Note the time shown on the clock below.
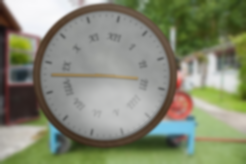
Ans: 2:43
